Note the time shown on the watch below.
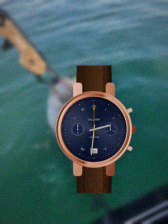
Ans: 2:31
